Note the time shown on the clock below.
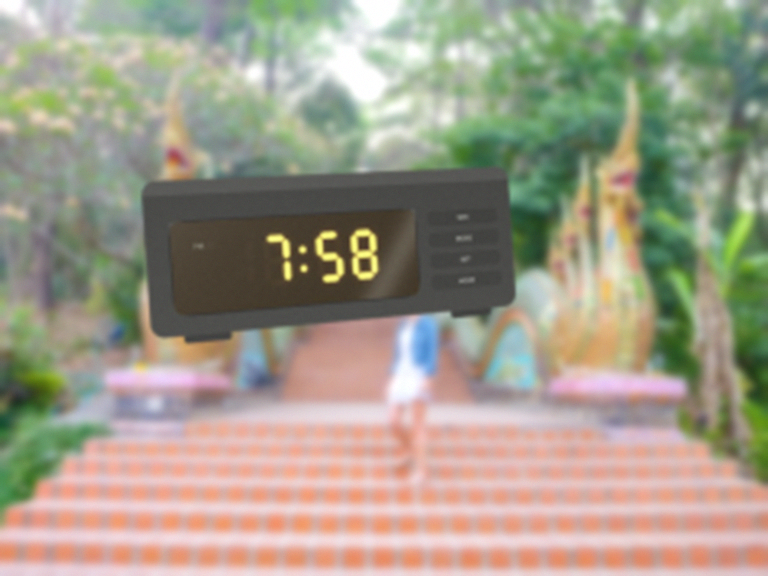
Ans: 7:58
